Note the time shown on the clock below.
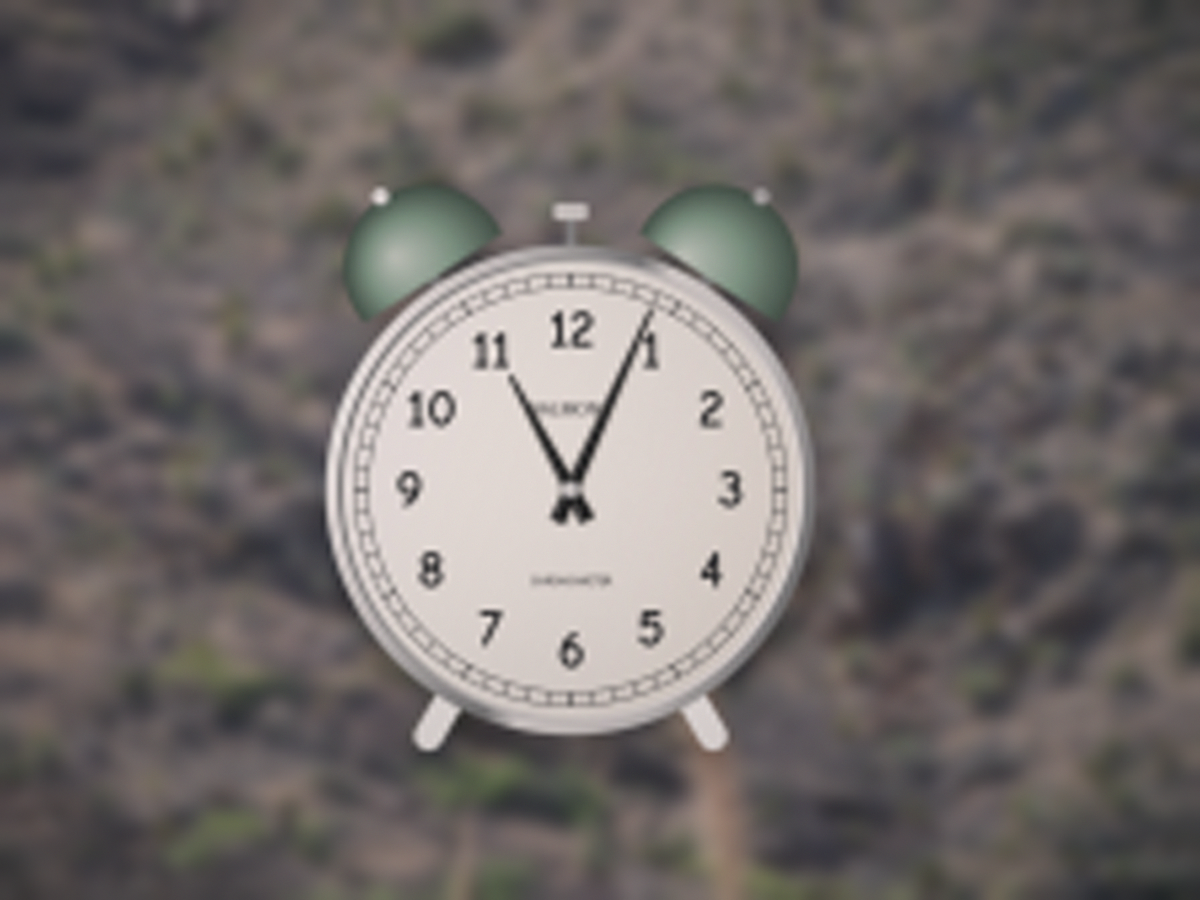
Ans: 11:04
